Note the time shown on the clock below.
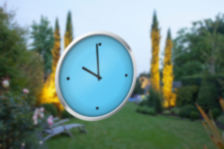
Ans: 9:59
